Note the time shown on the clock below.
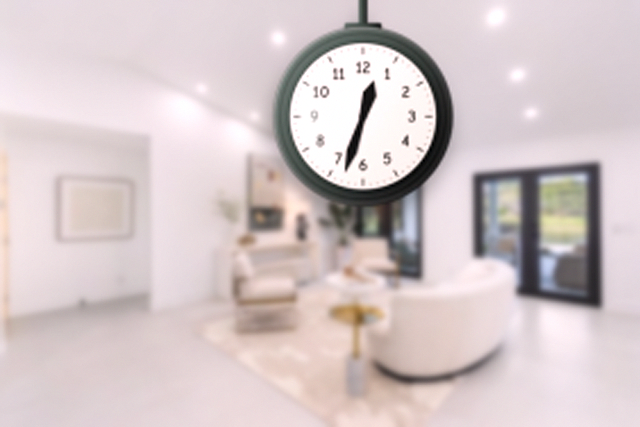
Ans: 12:33
